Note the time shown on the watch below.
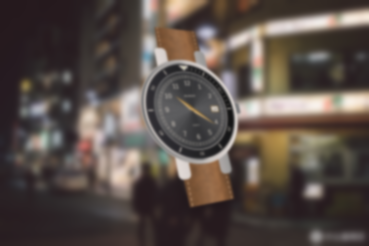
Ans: 10:21
